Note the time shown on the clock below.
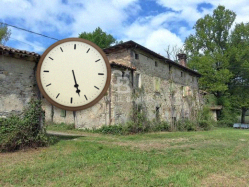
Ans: 5:27
